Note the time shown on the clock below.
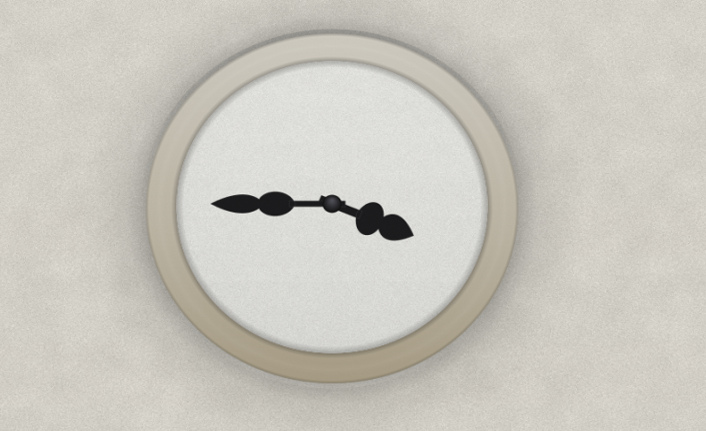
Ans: 3:45
